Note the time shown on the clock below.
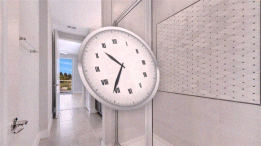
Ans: 10:36
